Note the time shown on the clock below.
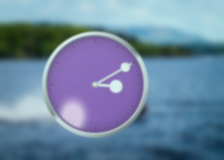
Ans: 3:10
